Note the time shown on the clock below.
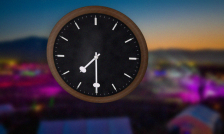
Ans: 7:30
